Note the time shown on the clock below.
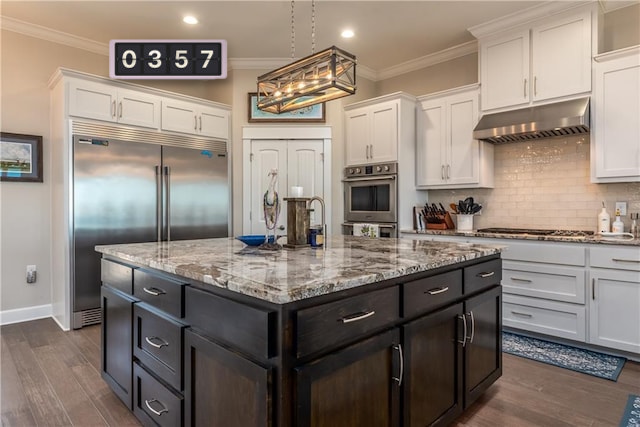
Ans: 3:57
